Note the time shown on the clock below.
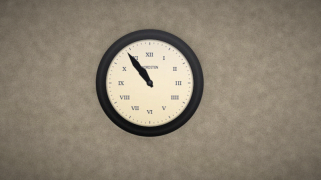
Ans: 10:54
